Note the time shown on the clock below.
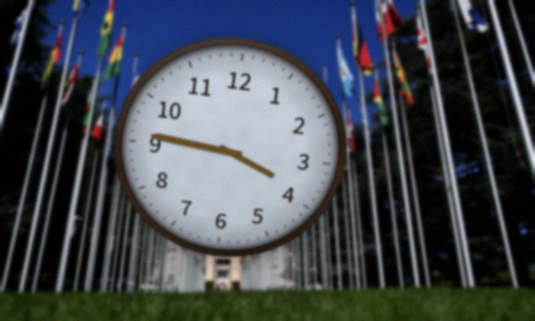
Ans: 3:46
